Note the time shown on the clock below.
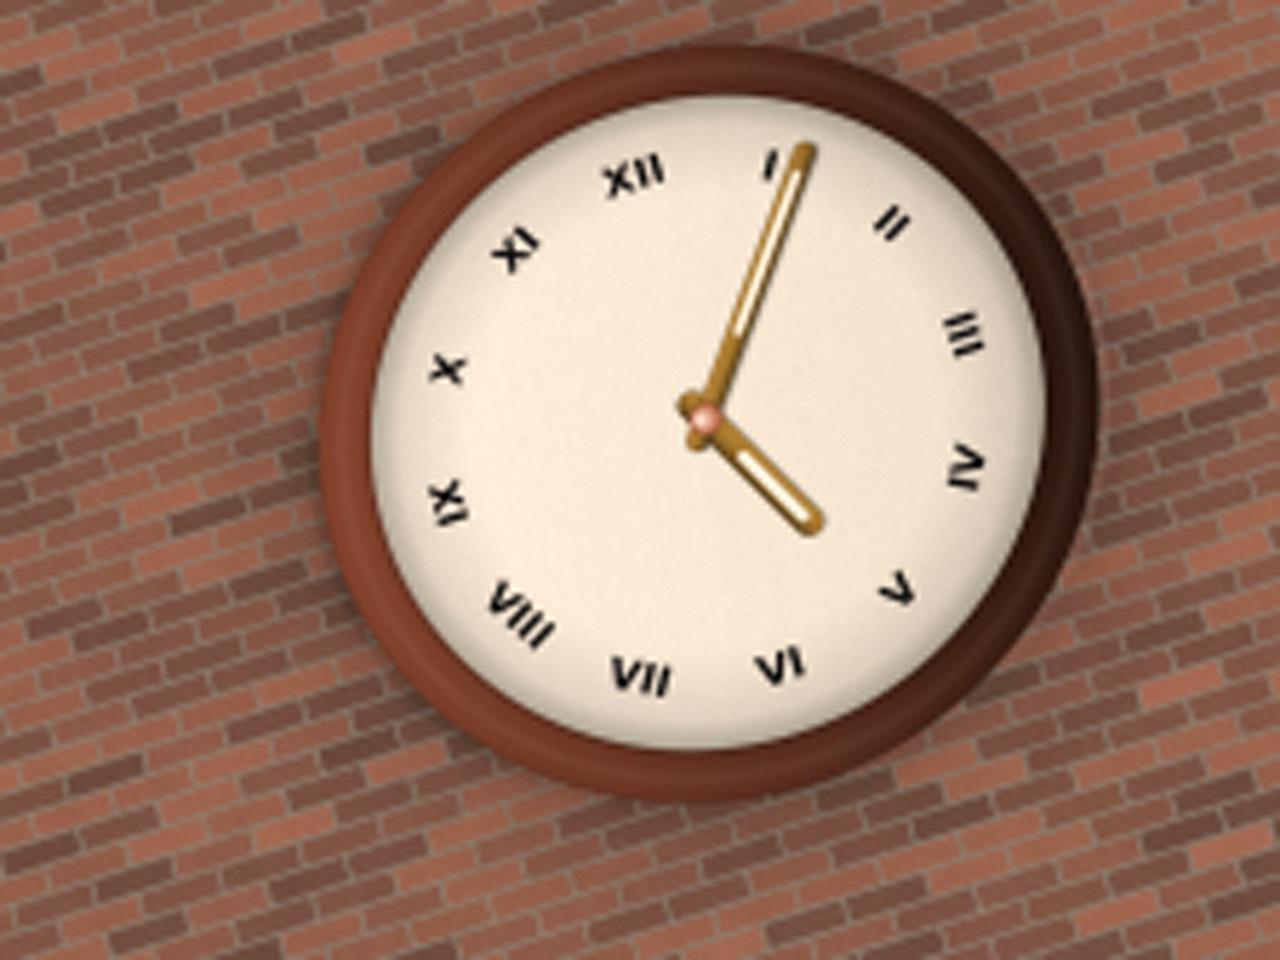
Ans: 5:06
